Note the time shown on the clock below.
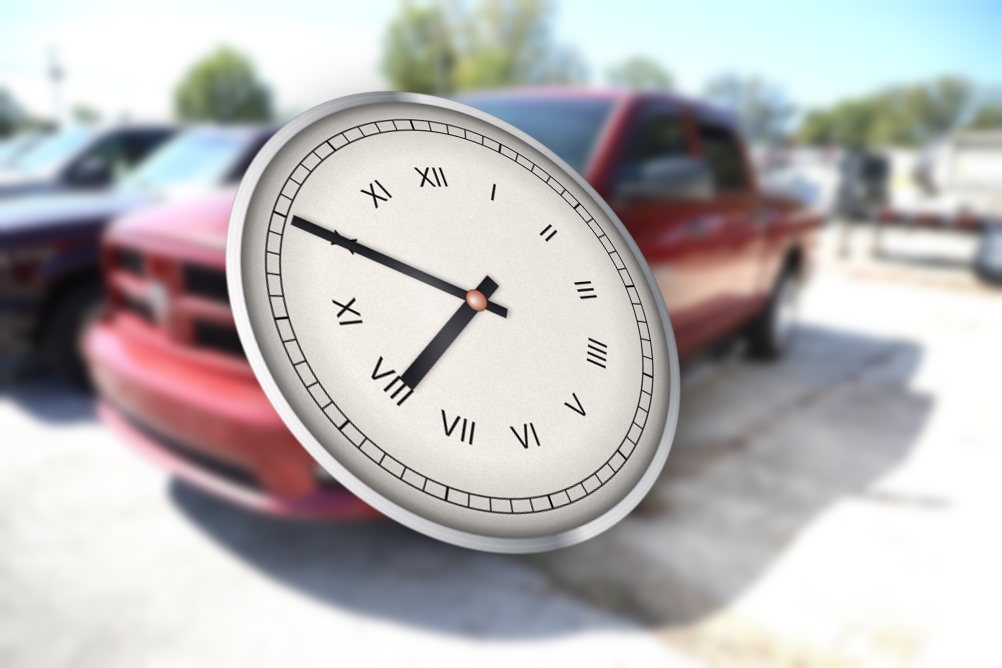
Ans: 7:50
